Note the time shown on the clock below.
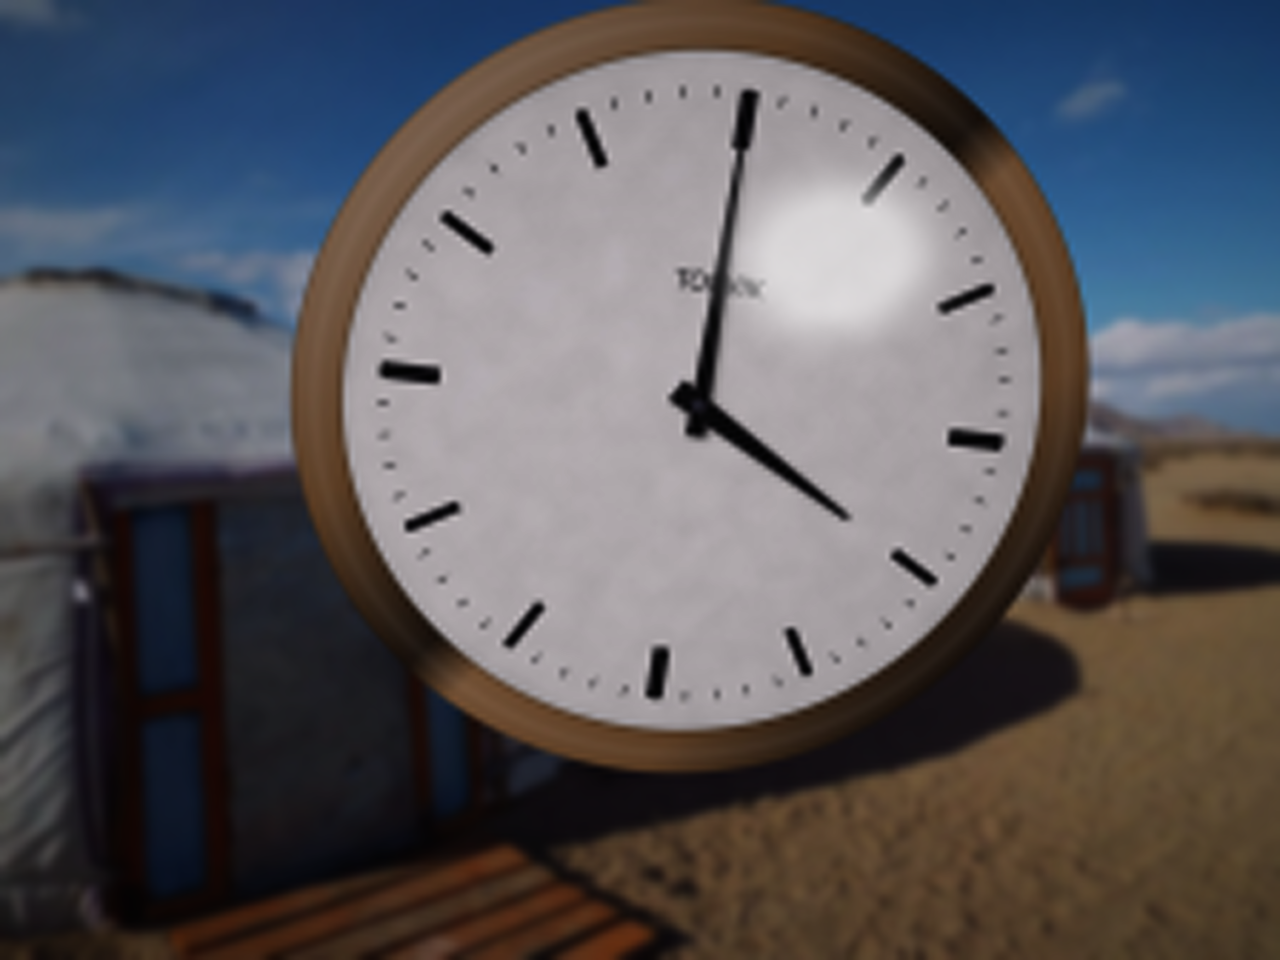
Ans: 4:00
